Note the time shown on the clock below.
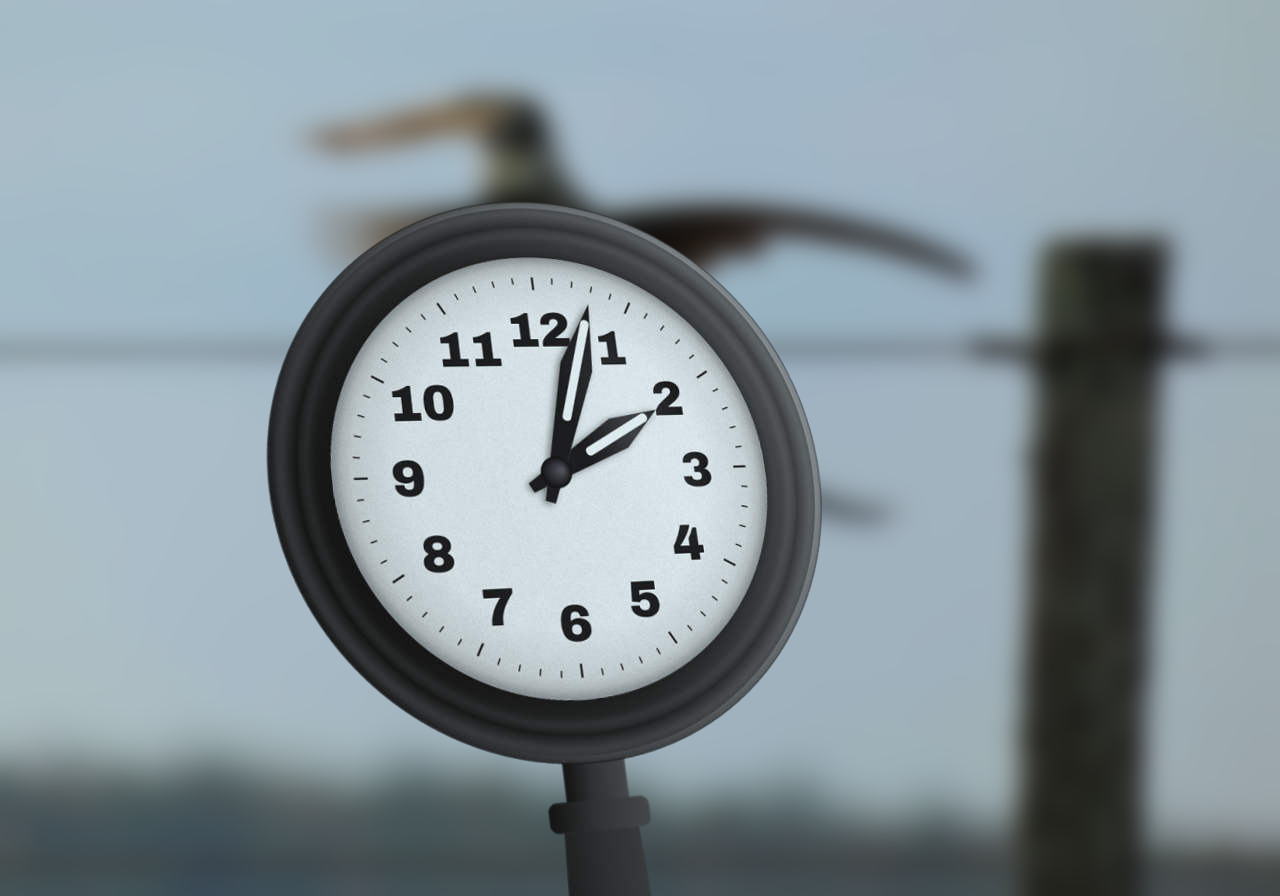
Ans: 2:03
